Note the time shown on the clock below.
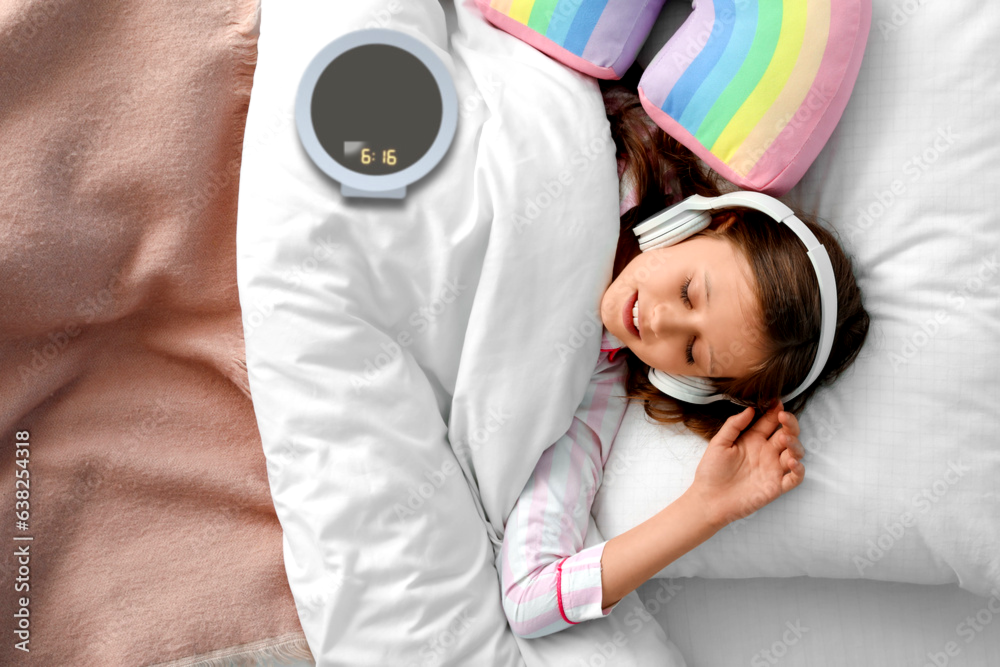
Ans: 6:16
